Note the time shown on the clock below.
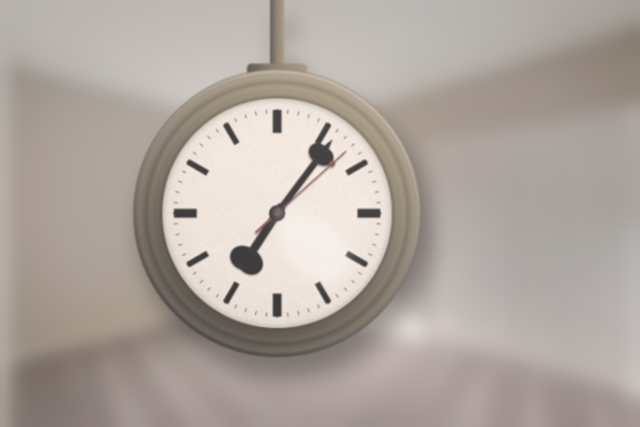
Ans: 7:06:08
